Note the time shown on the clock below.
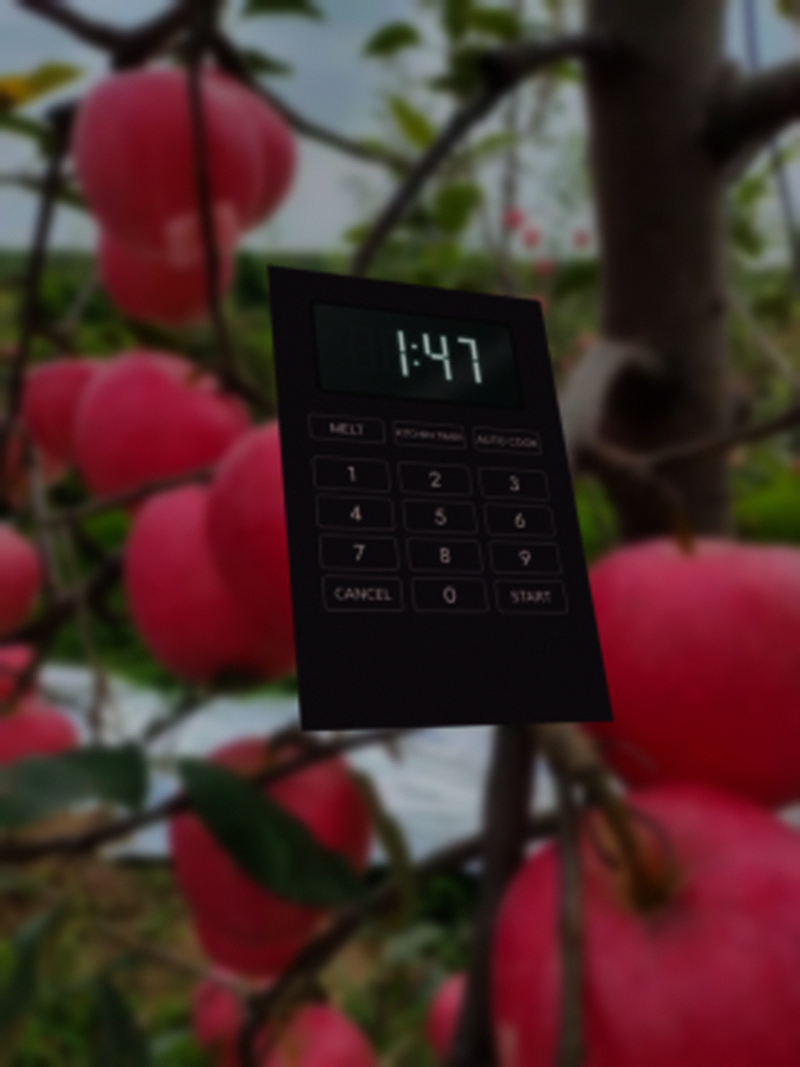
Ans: 1:47
